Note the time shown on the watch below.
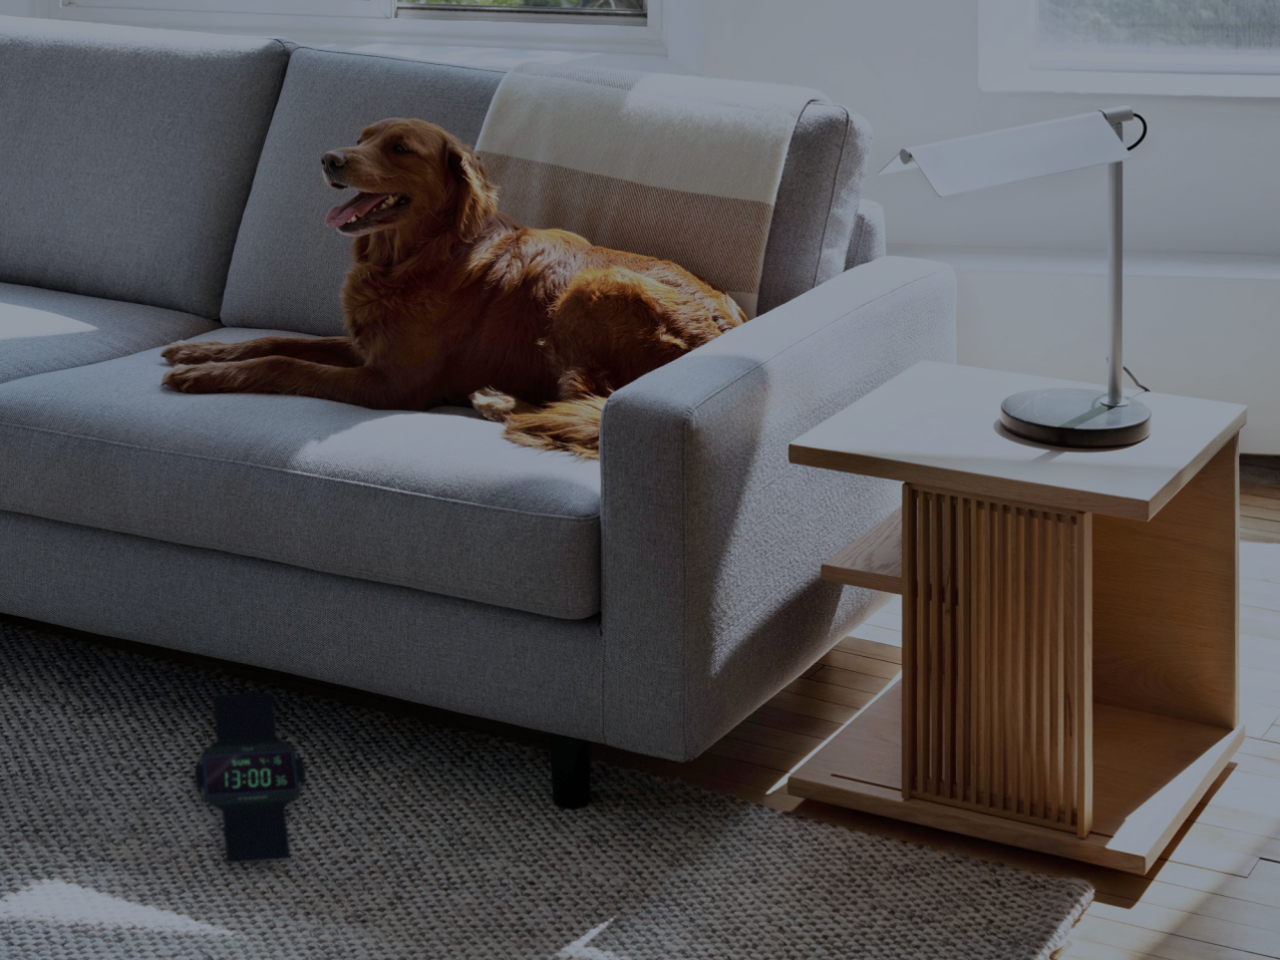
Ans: 13:00
